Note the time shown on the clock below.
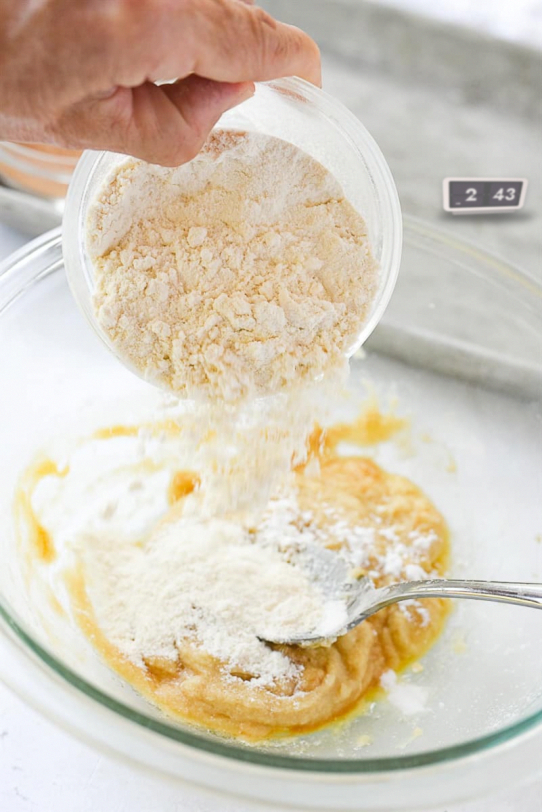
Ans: 2:43
